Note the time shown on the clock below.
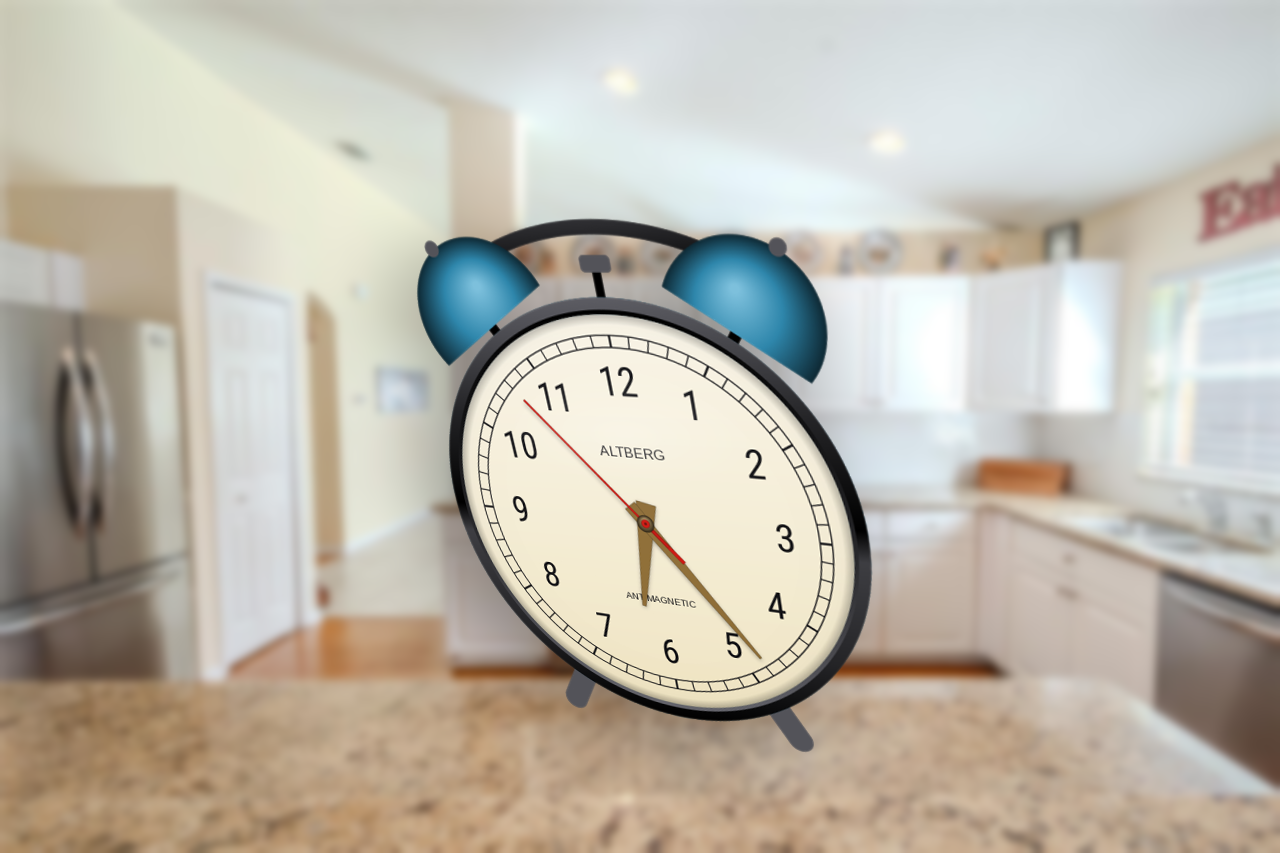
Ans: 6:23:53
